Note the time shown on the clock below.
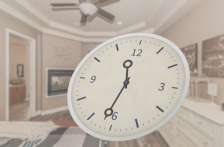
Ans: 11:32
